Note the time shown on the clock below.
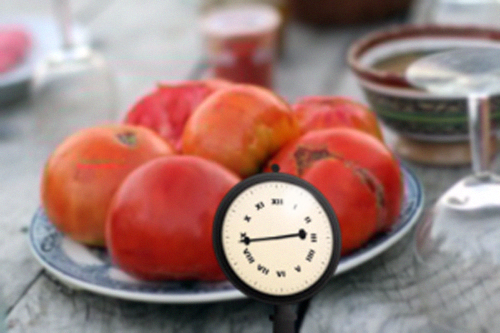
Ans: 2:44
